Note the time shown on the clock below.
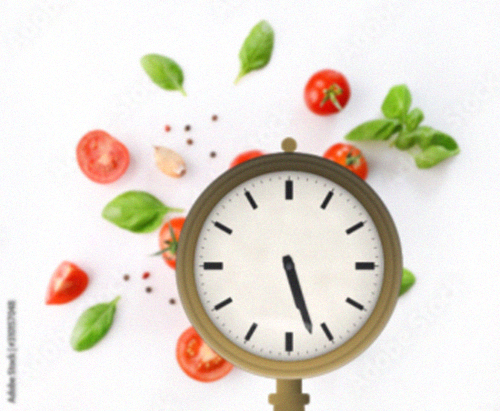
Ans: 5:27
